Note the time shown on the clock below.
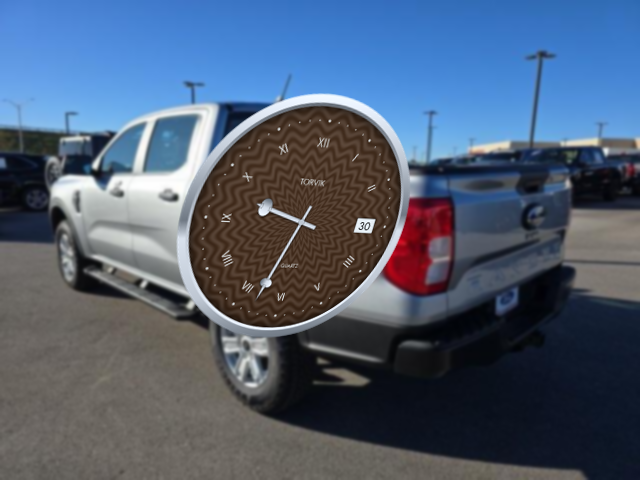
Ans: 9:33
